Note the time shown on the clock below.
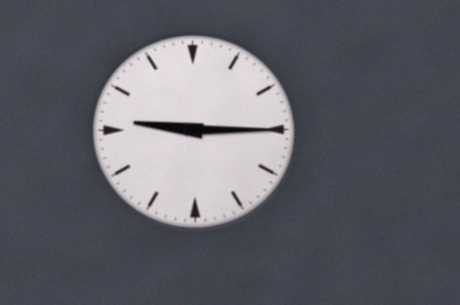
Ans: 9:15
